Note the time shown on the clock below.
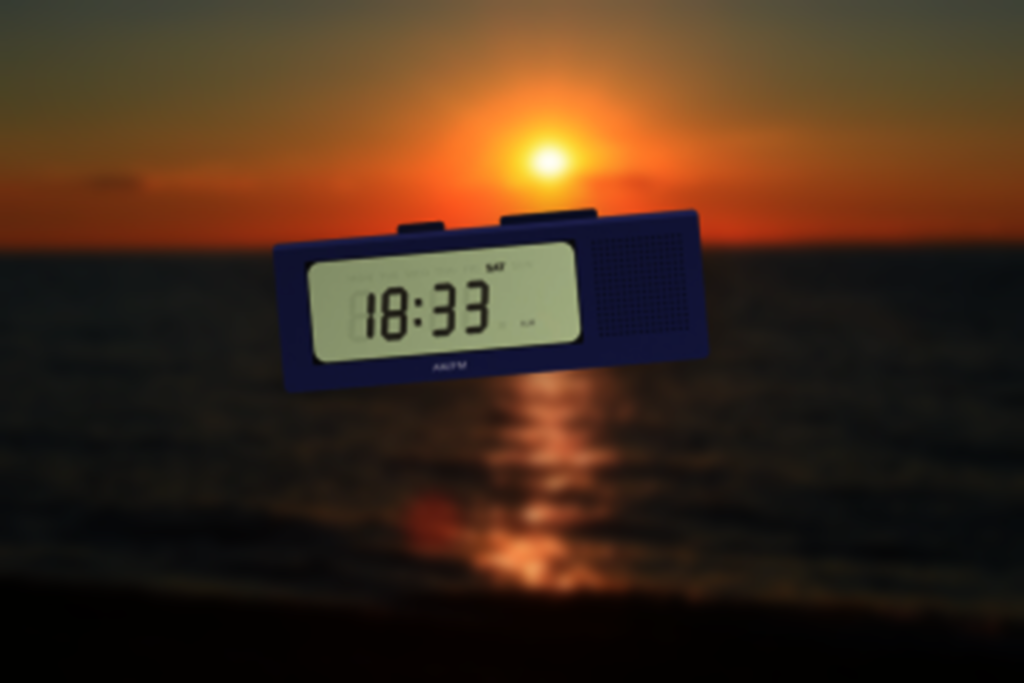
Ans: 18:33
